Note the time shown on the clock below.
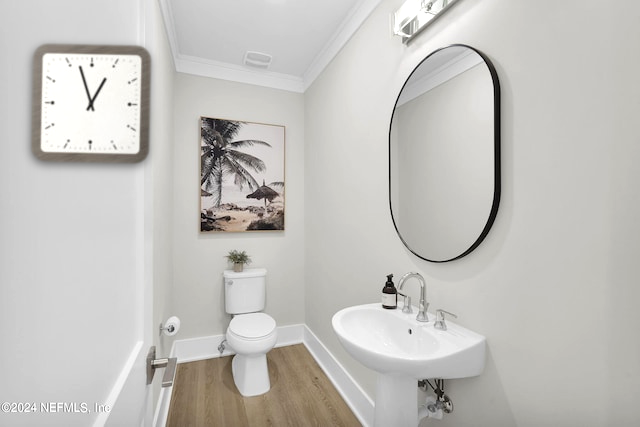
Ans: 12:57
